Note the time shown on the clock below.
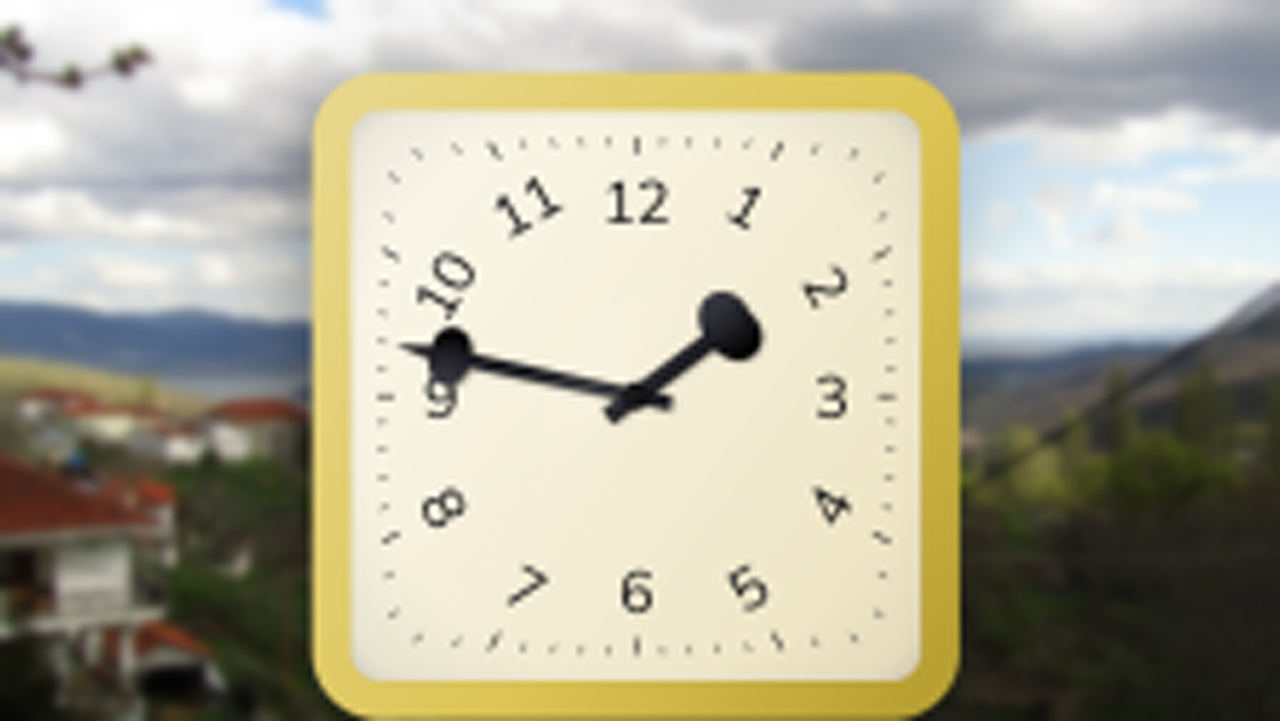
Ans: 1:47
